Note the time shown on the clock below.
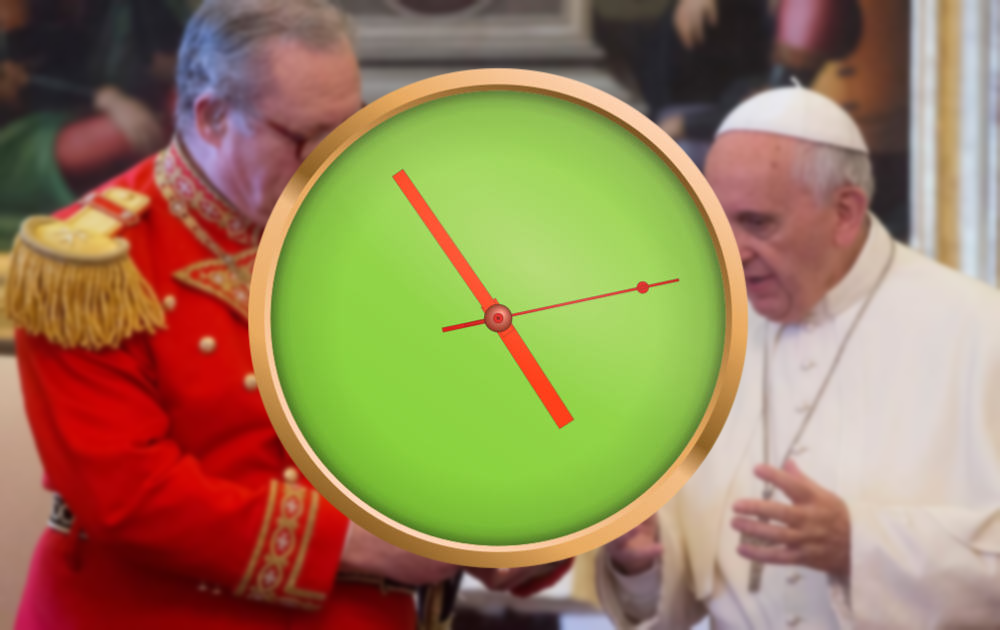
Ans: 4:54:13
